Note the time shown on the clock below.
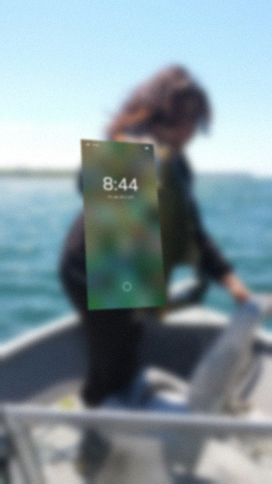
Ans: 8:44
